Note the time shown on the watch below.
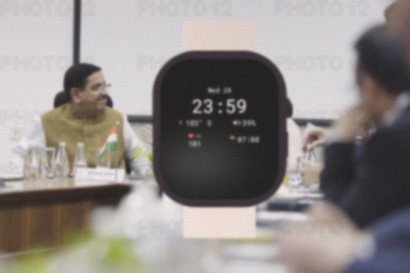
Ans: 23:59
